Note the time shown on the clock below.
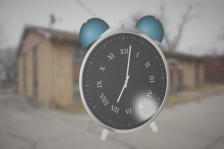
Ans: 7:02
